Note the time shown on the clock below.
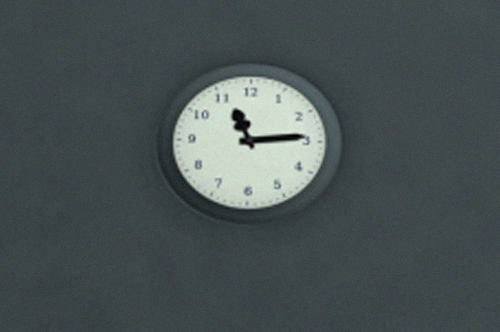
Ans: 11:14
